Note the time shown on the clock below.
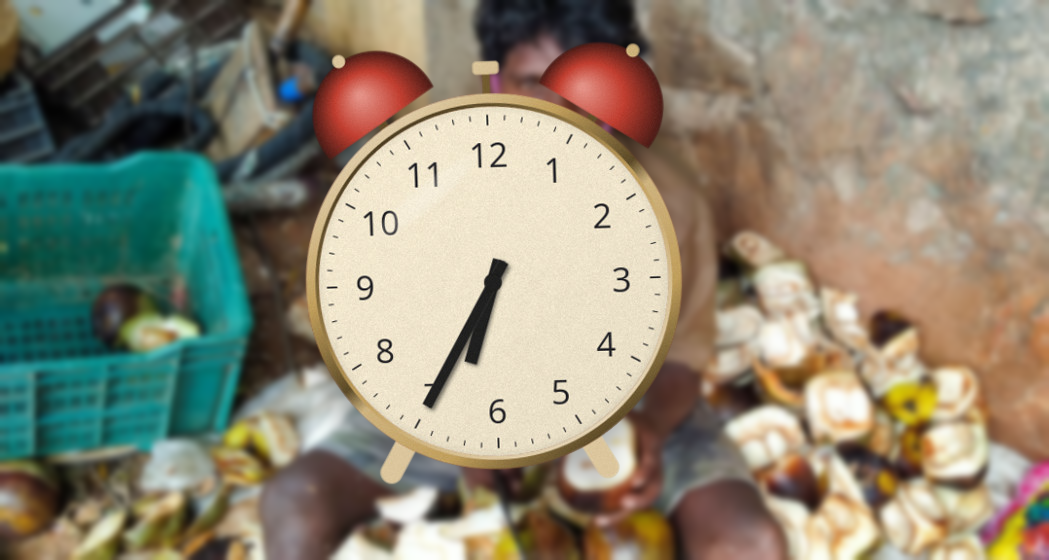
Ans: 6:35
